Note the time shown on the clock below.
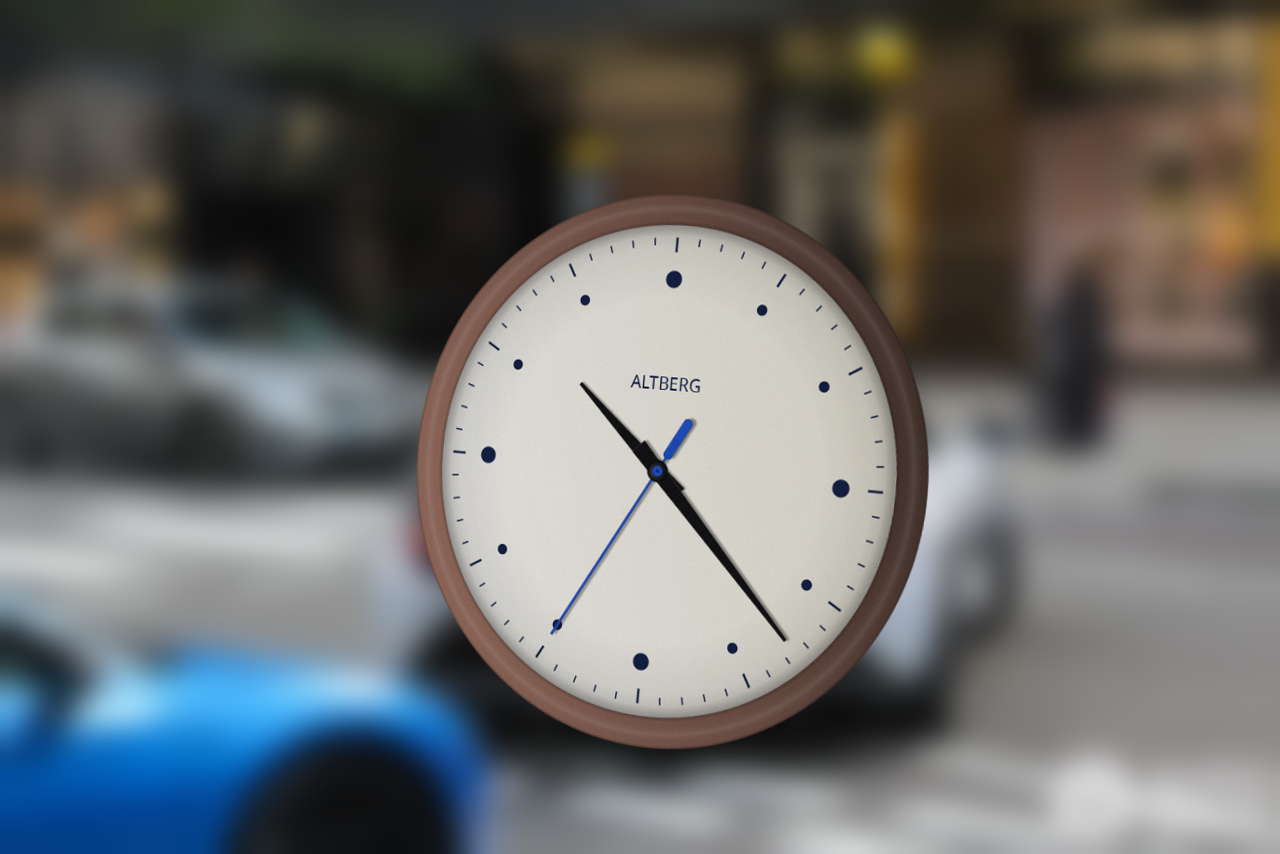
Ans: 10:22:35
